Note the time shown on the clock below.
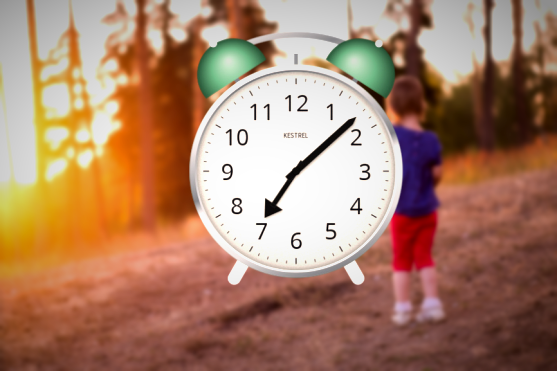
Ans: 7:08
